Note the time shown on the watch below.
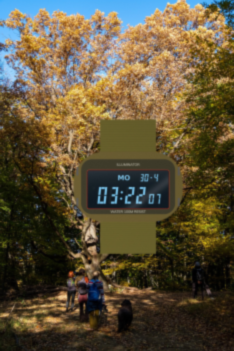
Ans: 3:22:07
